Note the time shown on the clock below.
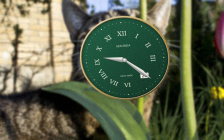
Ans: 9:22
